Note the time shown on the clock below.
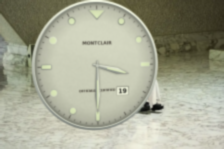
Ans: 3:30
